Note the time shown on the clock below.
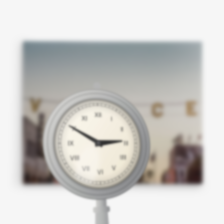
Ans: 2:50
